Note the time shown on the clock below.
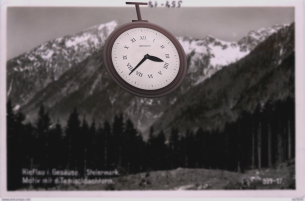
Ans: 3:38
